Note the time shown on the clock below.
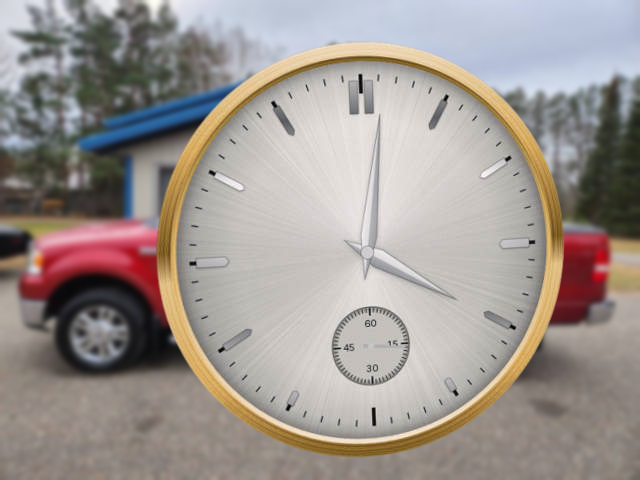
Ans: 4:01:16
